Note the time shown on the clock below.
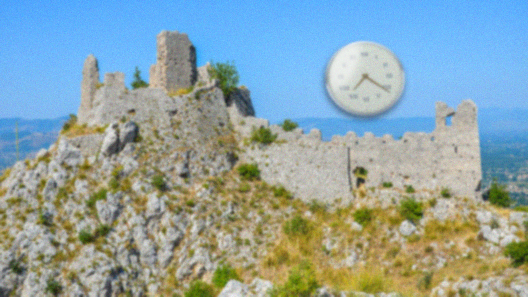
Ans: 7:21
